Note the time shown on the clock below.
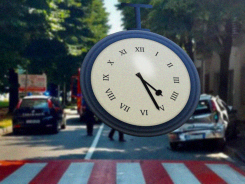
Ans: 4:26
